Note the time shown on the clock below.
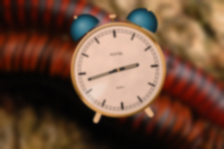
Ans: 2:43
